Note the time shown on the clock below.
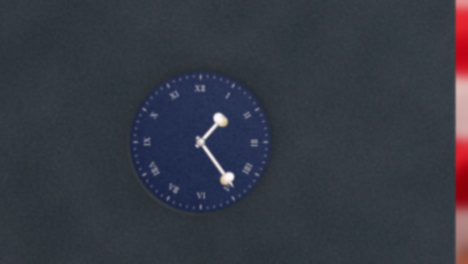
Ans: 1:24
